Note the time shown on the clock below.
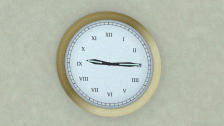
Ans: 9:15
